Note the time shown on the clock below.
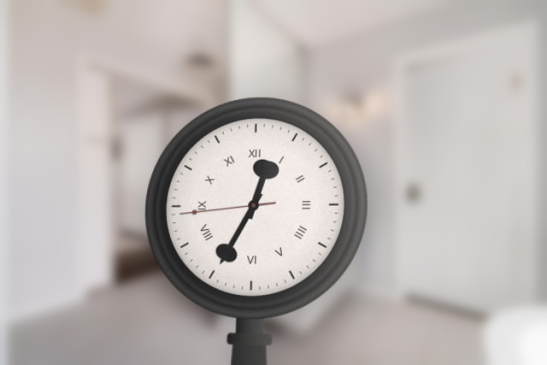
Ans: 12:34:44
